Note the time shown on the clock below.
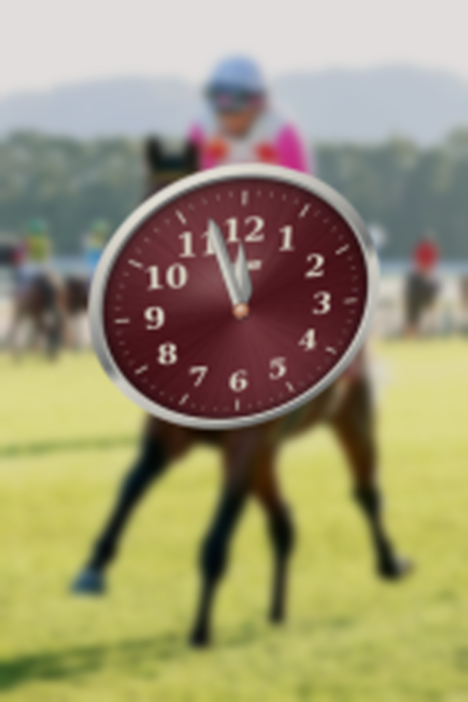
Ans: 11:57
